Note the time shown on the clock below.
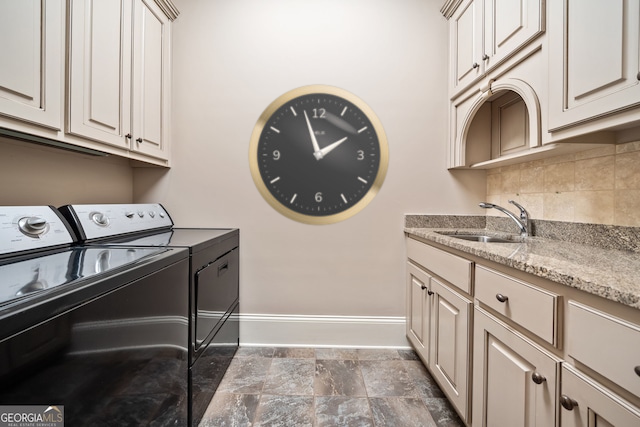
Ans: 1:57
